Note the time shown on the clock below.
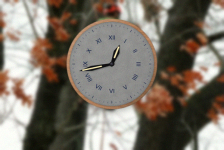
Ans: 12:43
